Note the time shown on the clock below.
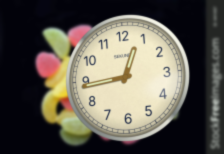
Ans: 12:44
